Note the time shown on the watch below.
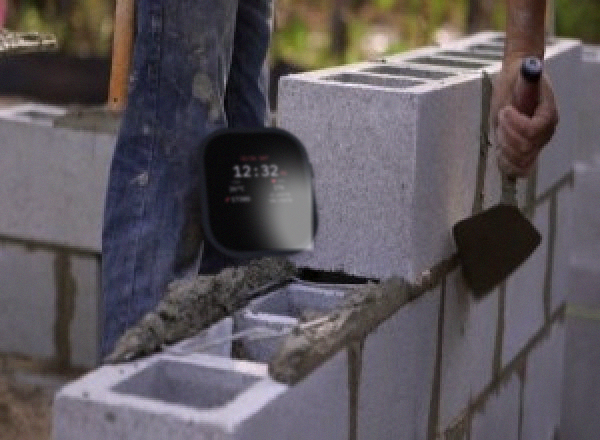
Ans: 12:32
